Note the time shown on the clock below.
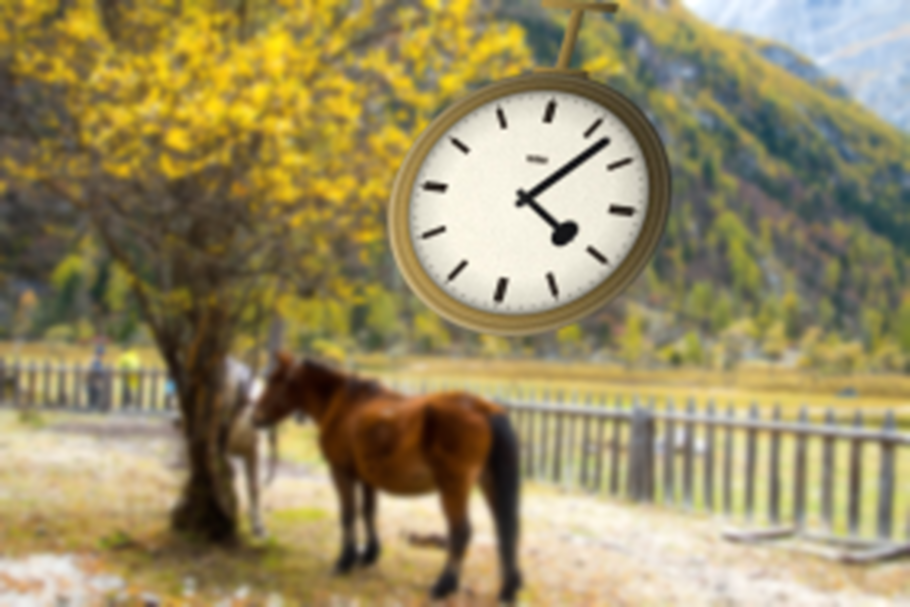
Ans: 4:07
